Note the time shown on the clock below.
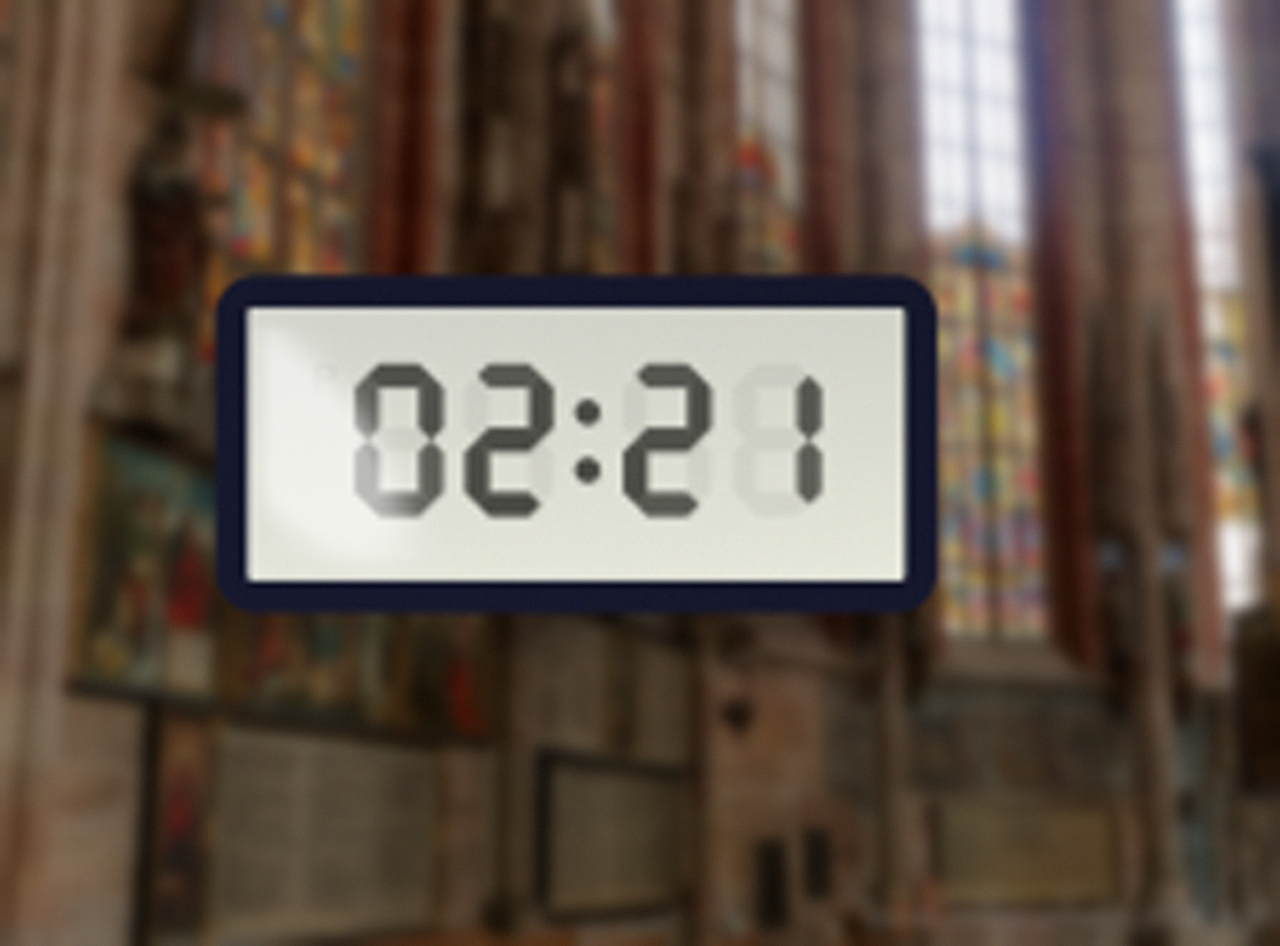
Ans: 2:21
